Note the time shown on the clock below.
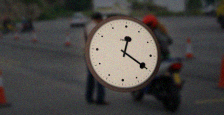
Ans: 12:20
